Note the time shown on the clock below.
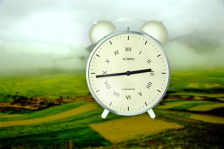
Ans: 2:44
